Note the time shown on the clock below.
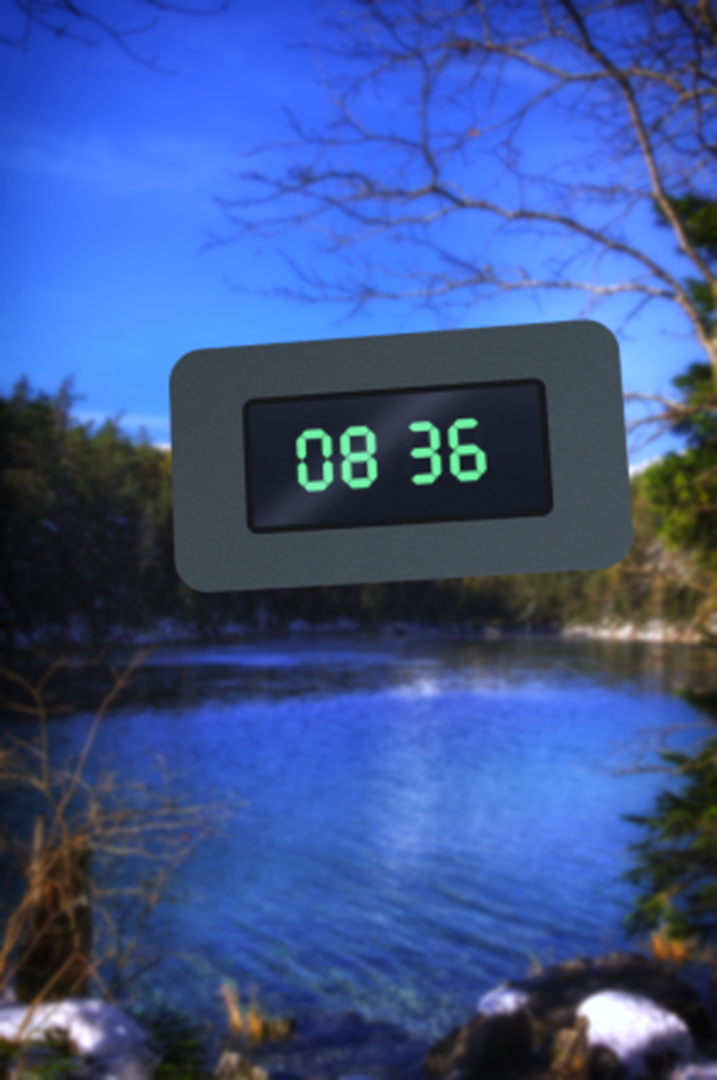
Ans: 8:36
